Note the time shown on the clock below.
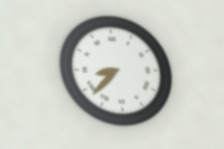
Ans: 8:38
